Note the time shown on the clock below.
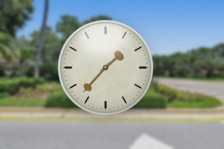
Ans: 1:37
